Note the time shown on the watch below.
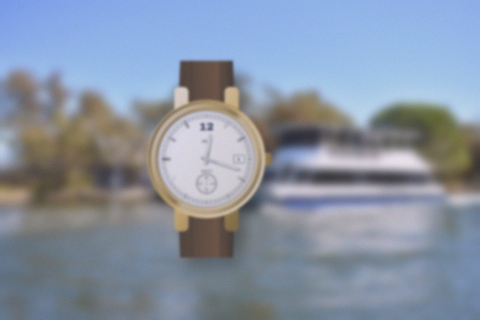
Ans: 12:18
